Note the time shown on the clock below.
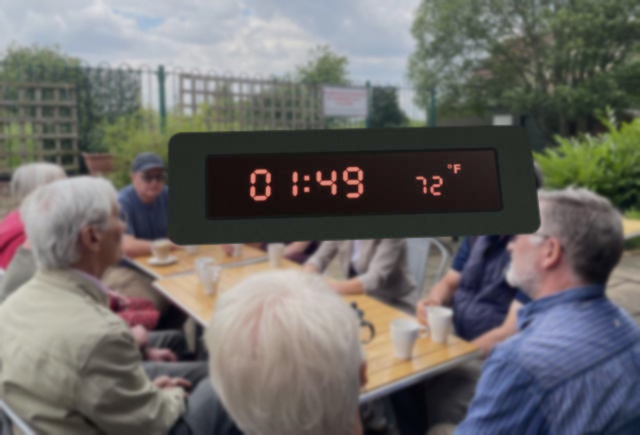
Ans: 1:49
